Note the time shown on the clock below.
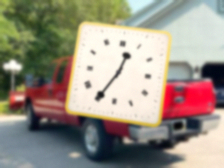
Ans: 12:35
